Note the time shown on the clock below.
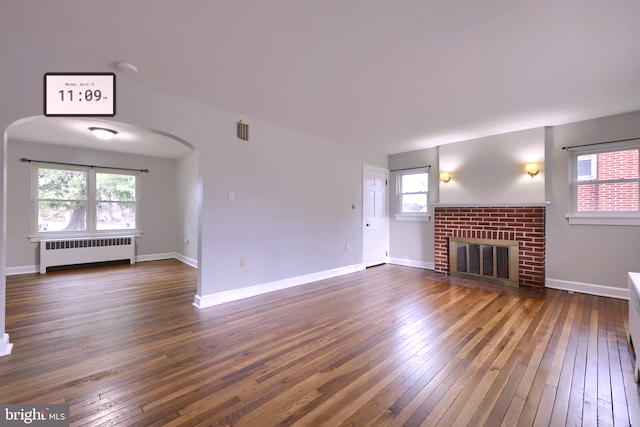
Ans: 11:09
